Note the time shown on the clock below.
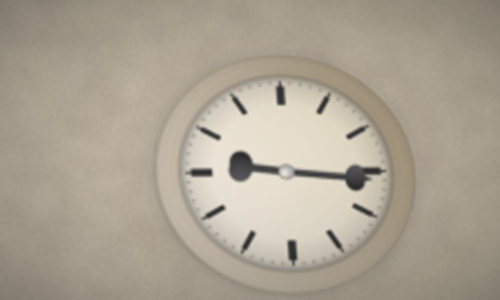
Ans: 9:16
